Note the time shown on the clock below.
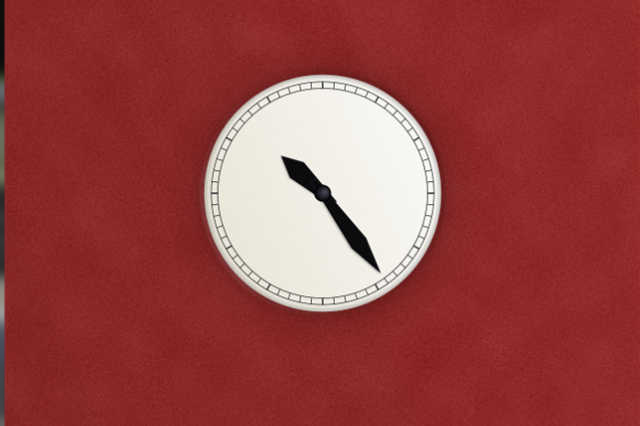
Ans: 10:24
